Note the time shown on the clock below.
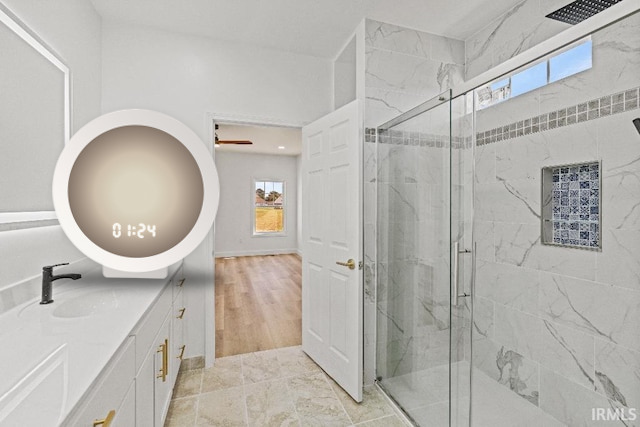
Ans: 1:24
